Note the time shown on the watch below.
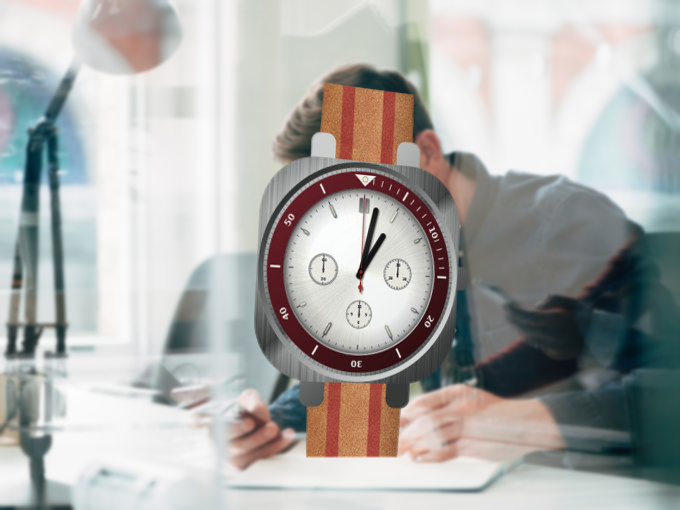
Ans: 1:02
